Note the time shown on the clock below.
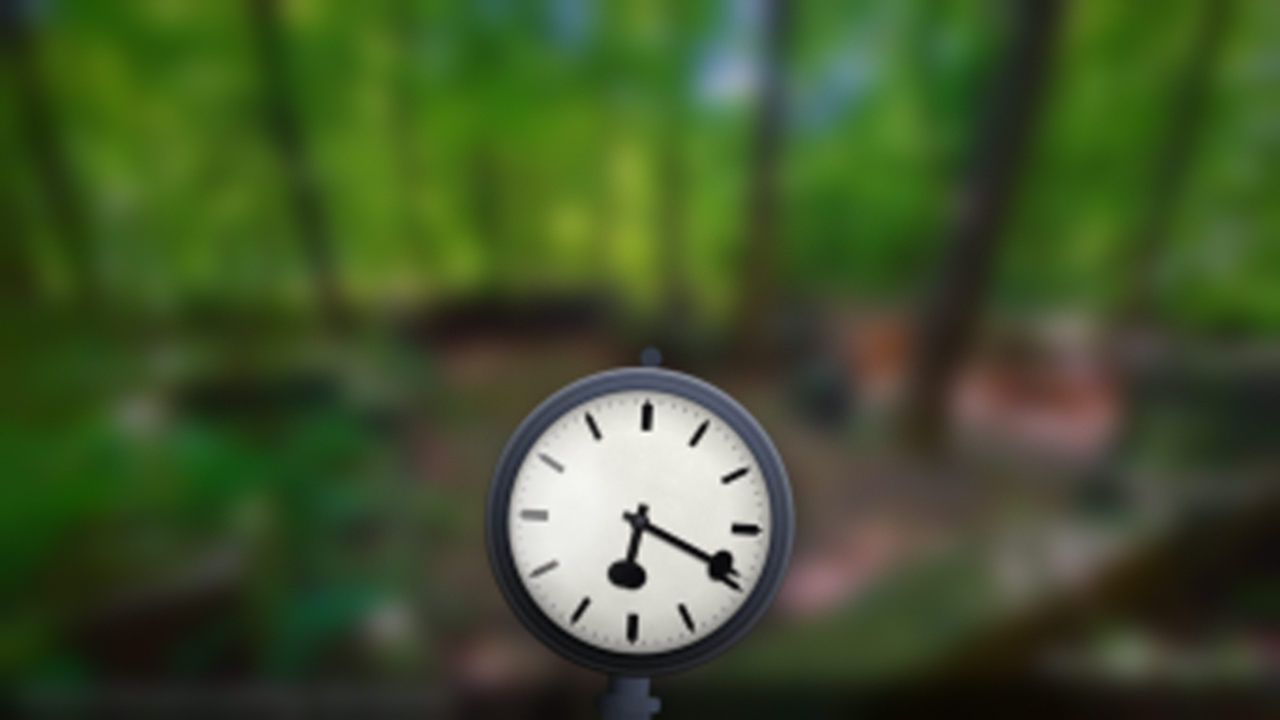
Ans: 6:19
